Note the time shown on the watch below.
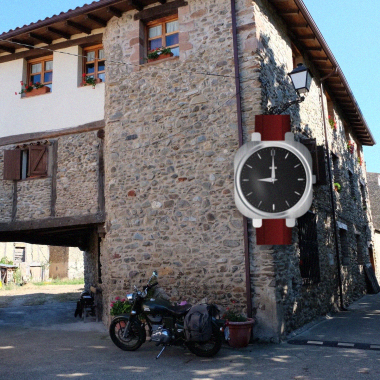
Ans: 9:00
